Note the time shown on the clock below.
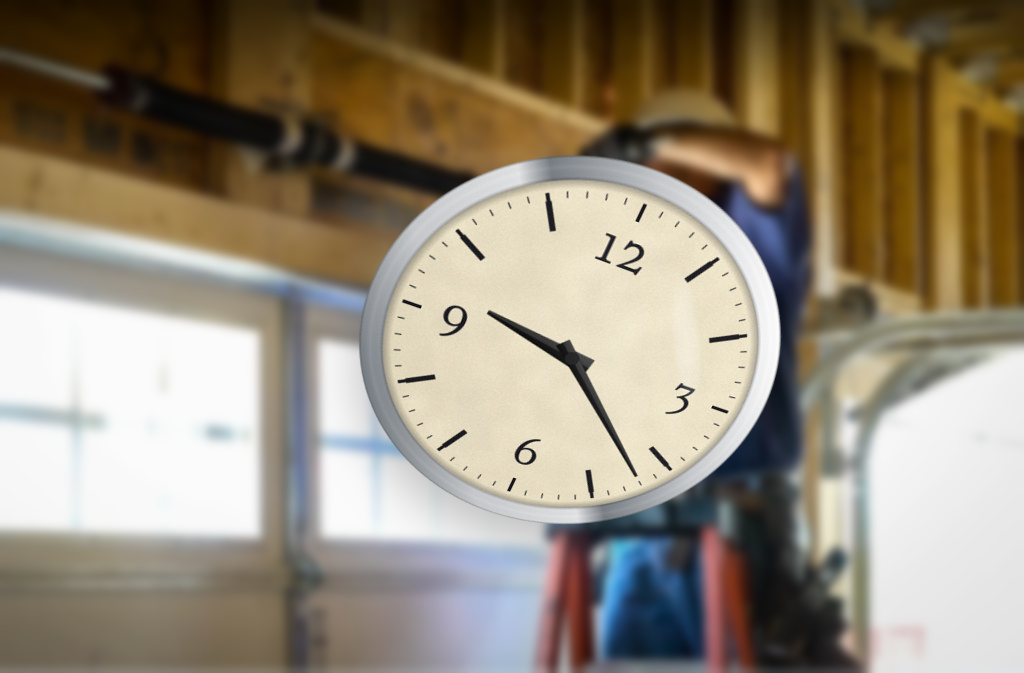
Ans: 9:22
